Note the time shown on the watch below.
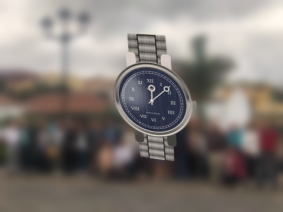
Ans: 12:08
